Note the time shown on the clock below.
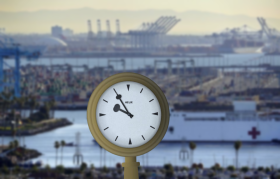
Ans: 9:55
